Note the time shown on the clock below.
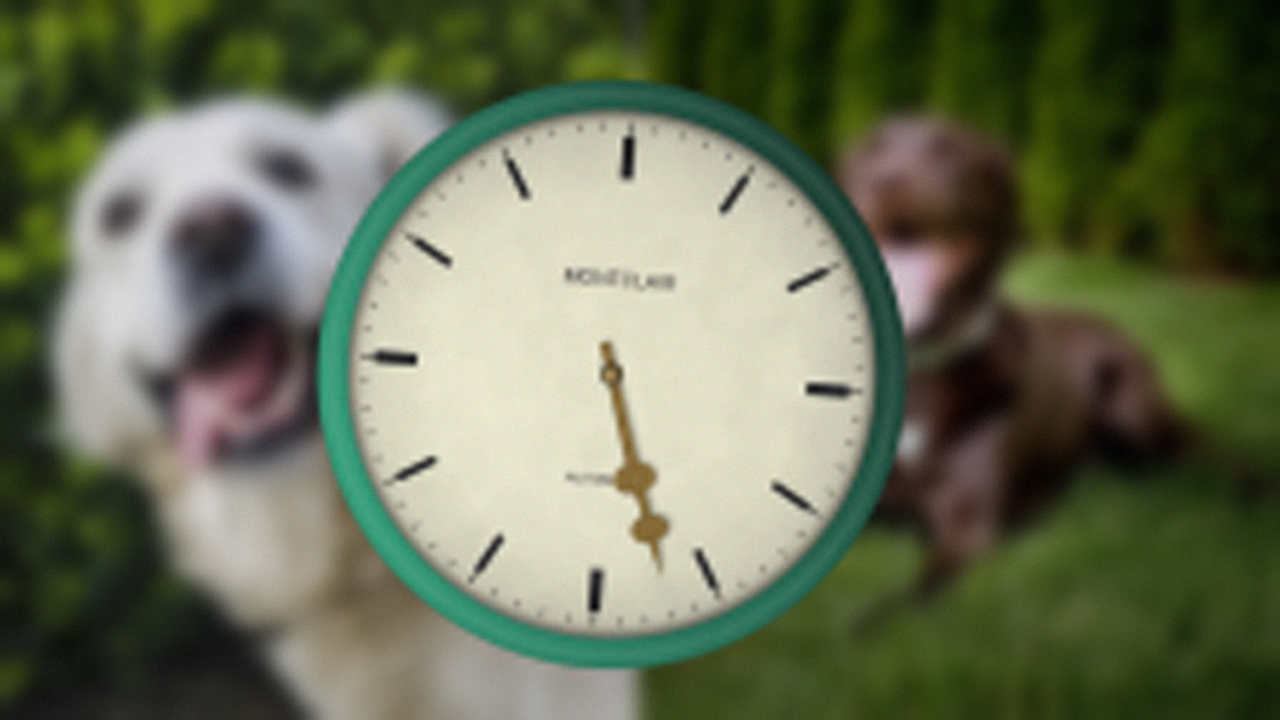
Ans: 5:27
